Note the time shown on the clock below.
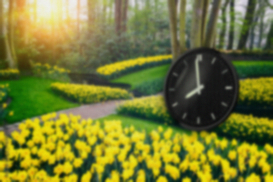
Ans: 7:59
